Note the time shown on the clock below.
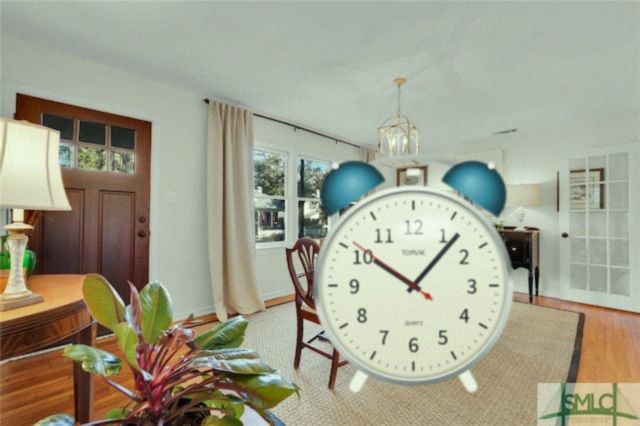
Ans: 10:06:51
